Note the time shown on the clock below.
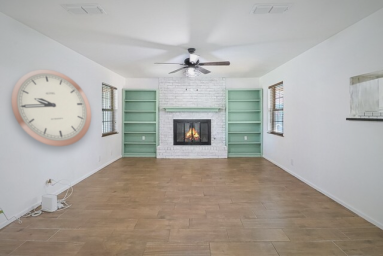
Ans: 9:45
